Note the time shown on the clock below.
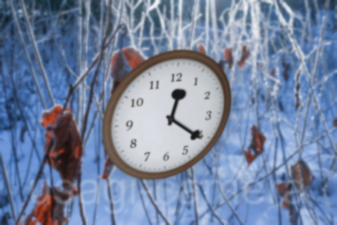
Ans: 12:21
